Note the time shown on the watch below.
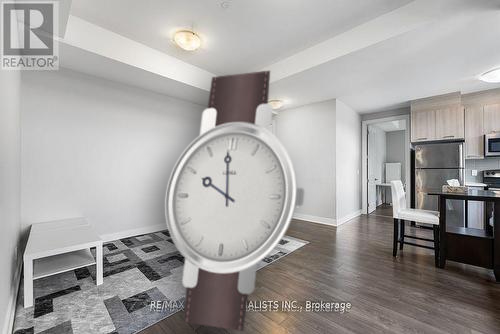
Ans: 9:59
